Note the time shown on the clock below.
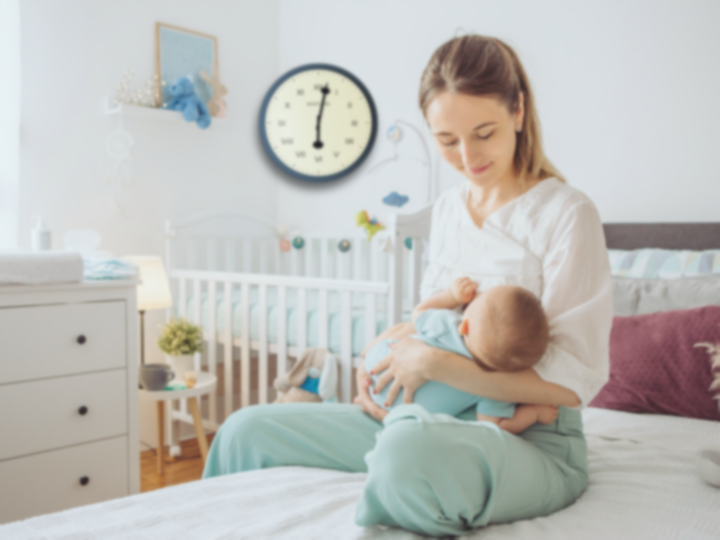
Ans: 6:02
